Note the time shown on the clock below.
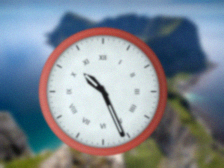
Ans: 10:26
